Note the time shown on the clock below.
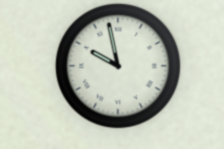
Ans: 9:58
